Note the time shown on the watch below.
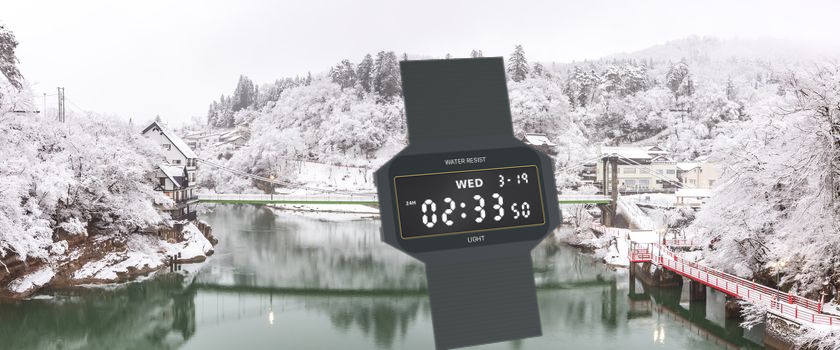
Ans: 2:33:50
